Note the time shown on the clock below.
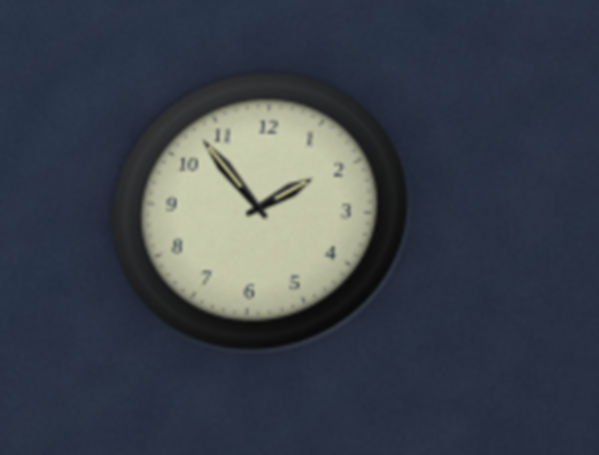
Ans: 1:53
